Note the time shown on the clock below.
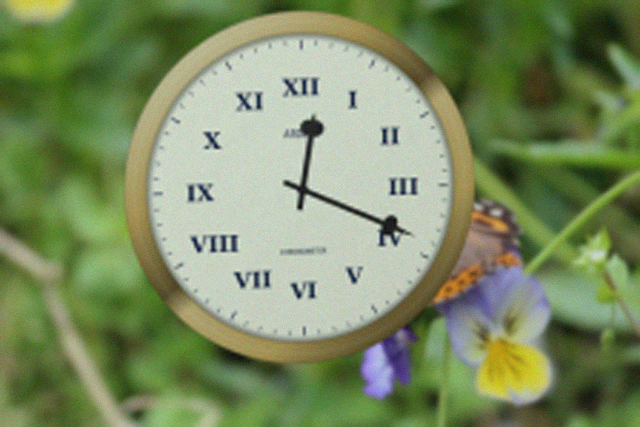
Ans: 12:19
